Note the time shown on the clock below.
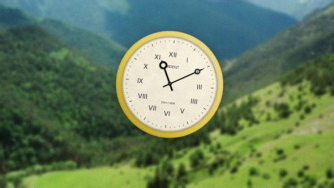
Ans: 11:10
